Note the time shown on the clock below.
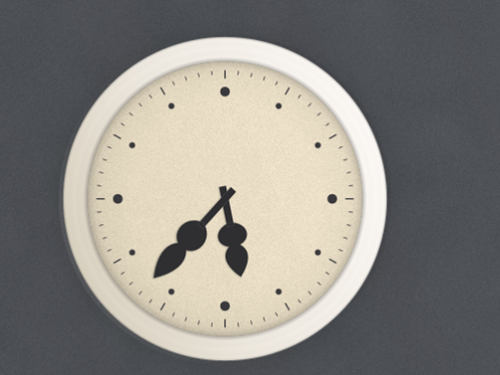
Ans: 5:37
